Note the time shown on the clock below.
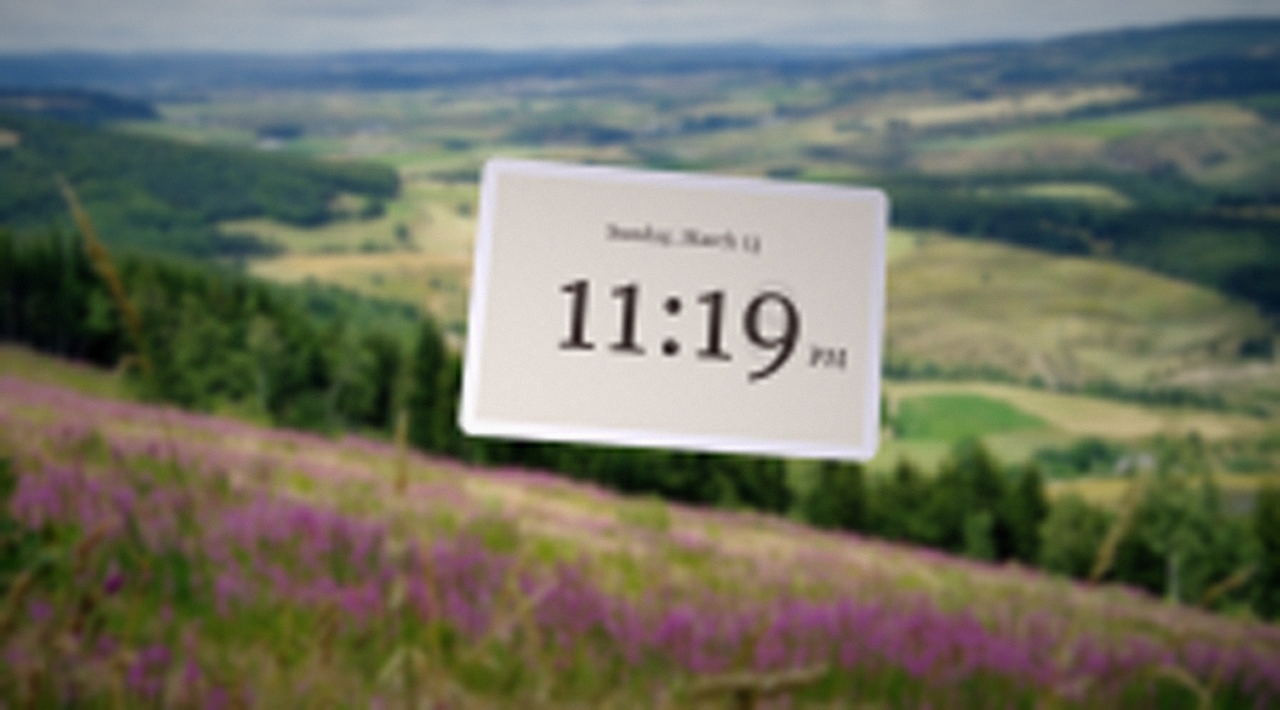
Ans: 11:19
